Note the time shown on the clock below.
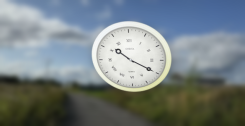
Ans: 10:20
